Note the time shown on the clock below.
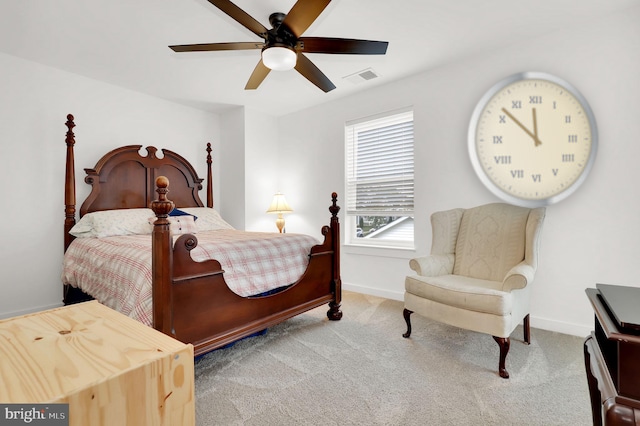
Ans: 11:52
